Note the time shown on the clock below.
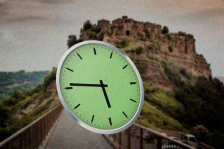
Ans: 5:46
